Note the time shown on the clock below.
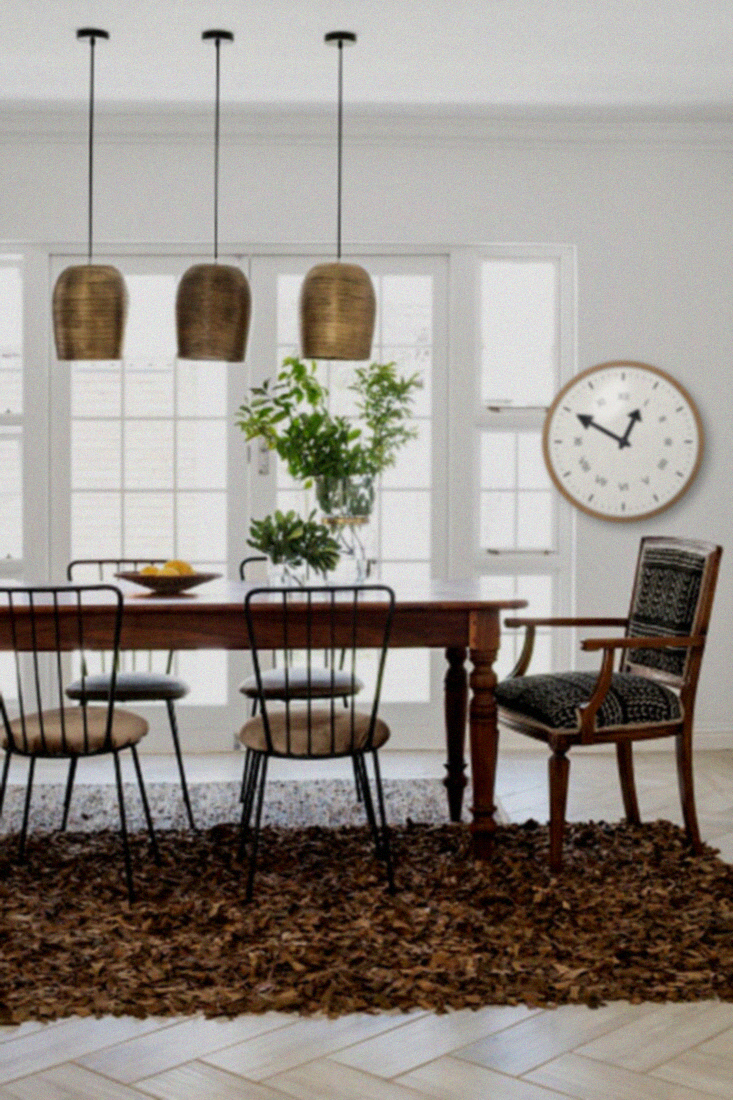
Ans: 12:50
